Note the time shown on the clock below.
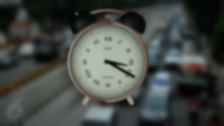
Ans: 3:20
